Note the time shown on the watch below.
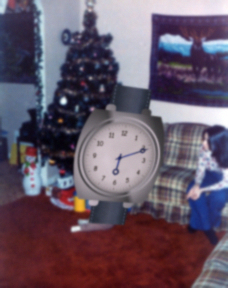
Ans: 6:11
